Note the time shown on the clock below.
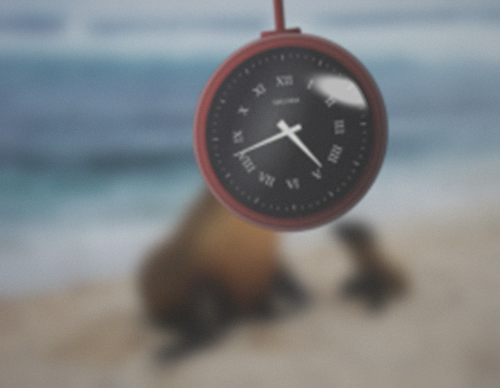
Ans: 4:42
